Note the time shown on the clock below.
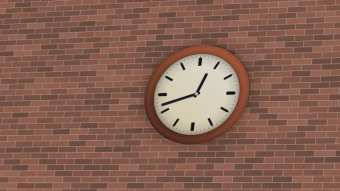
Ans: 12:42
